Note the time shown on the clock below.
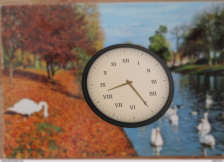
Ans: 8:25
